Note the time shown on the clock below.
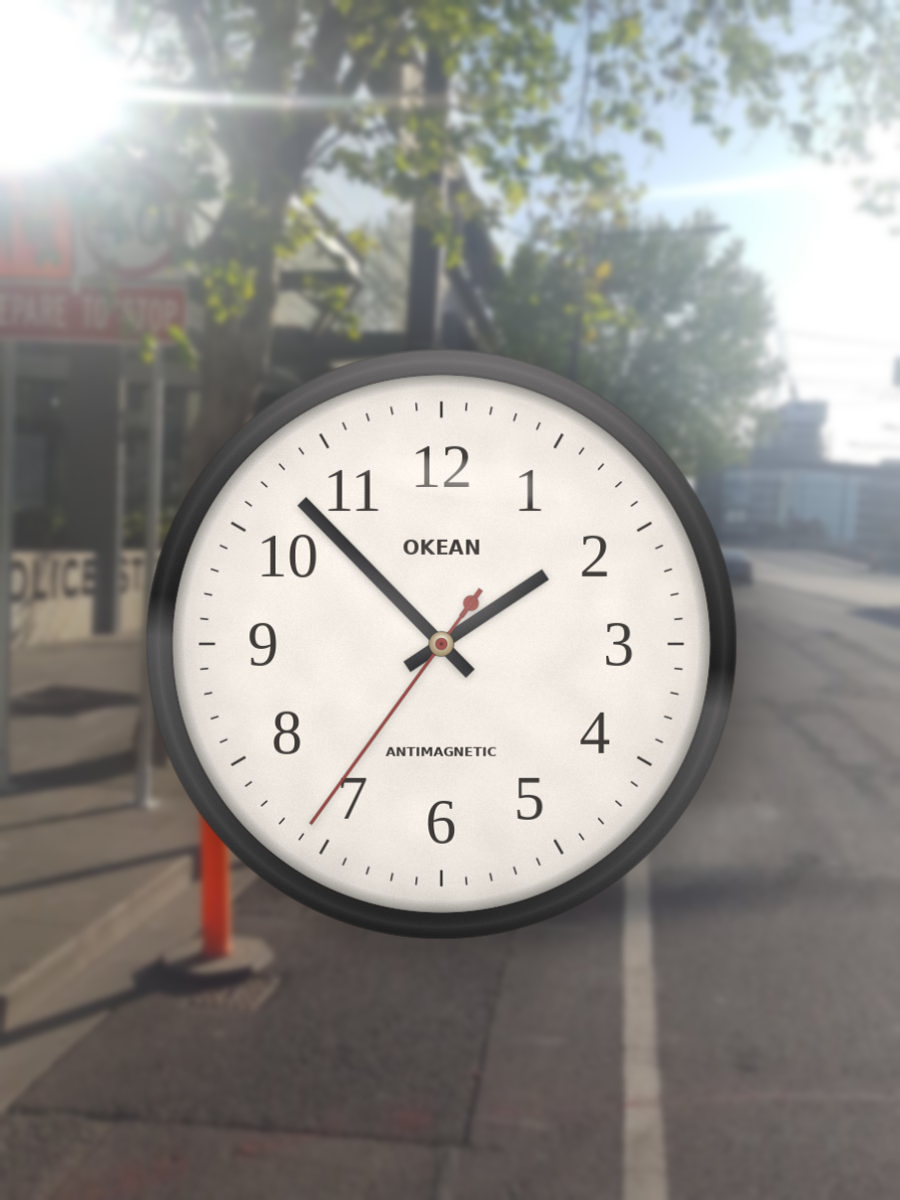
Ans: 1:52:36
